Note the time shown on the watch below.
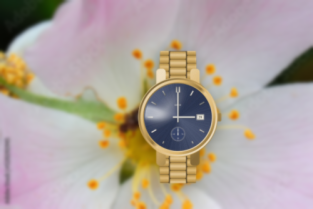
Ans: 3:00
